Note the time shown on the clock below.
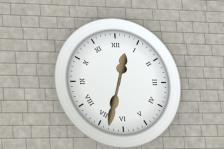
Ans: 12:33
